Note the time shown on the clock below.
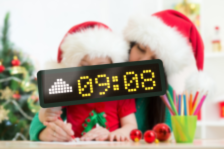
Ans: 9:08
